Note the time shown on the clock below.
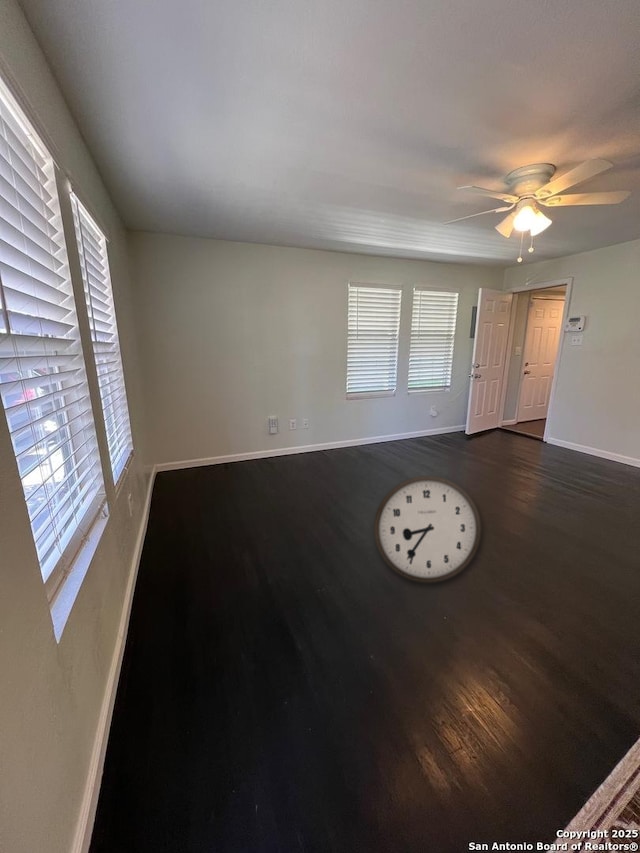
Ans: 8:36
